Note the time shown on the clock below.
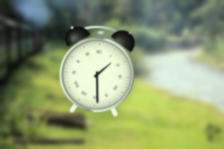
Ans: 1:29
